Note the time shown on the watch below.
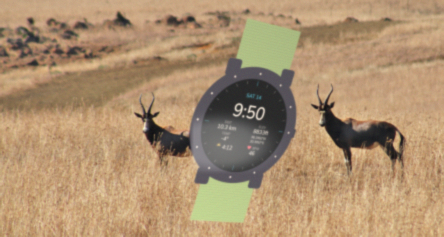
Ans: 9:50
